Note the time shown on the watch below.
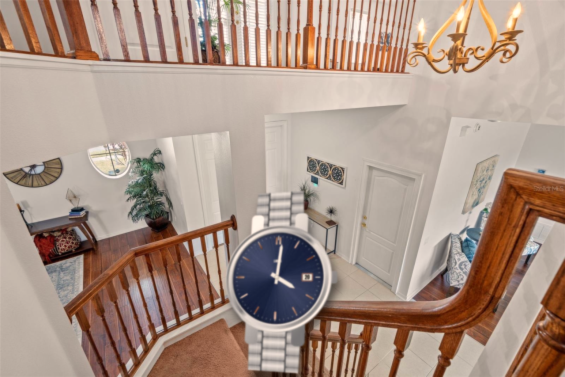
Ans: 4:01
